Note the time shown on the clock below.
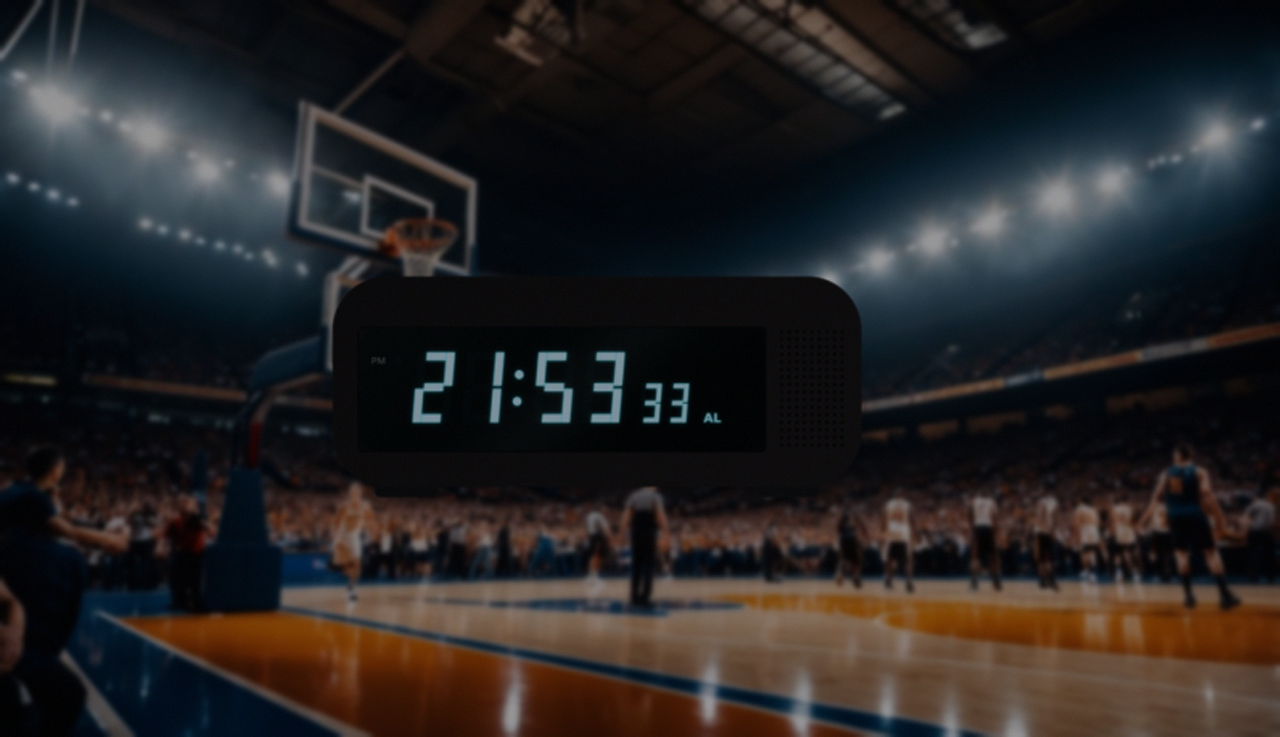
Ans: 21:53:33
